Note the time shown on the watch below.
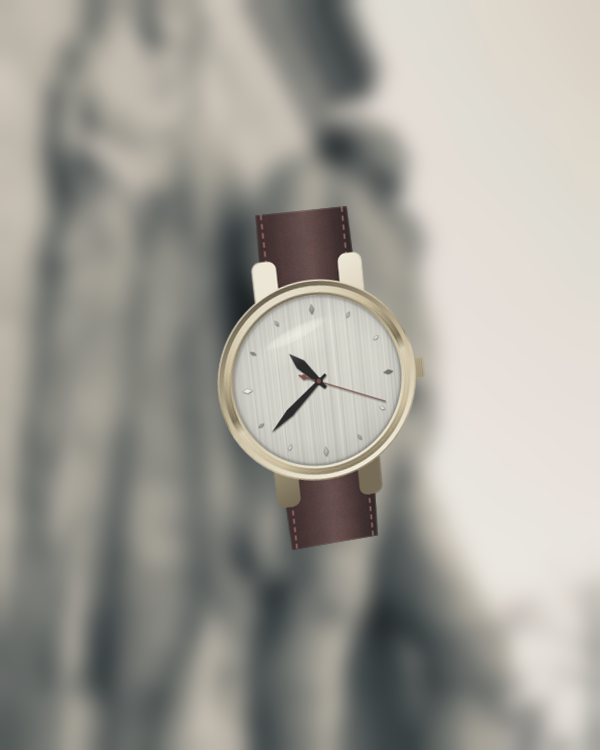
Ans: 10:38:19
